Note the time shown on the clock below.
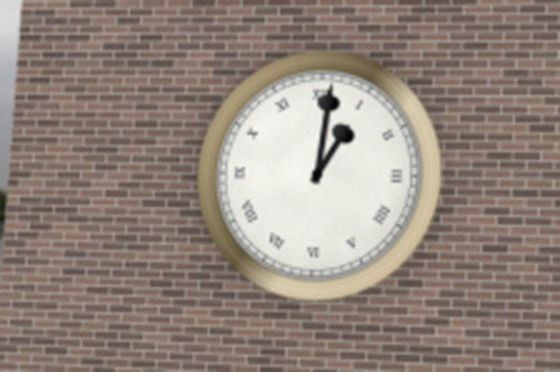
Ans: 1:01
